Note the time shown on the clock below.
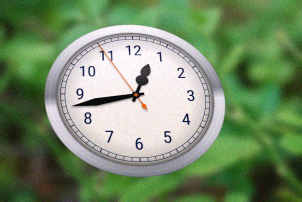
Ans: 12:42:55
